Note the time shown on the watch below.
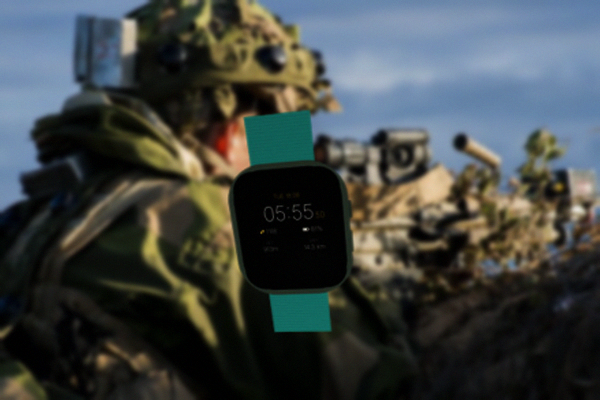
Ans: 5:55
